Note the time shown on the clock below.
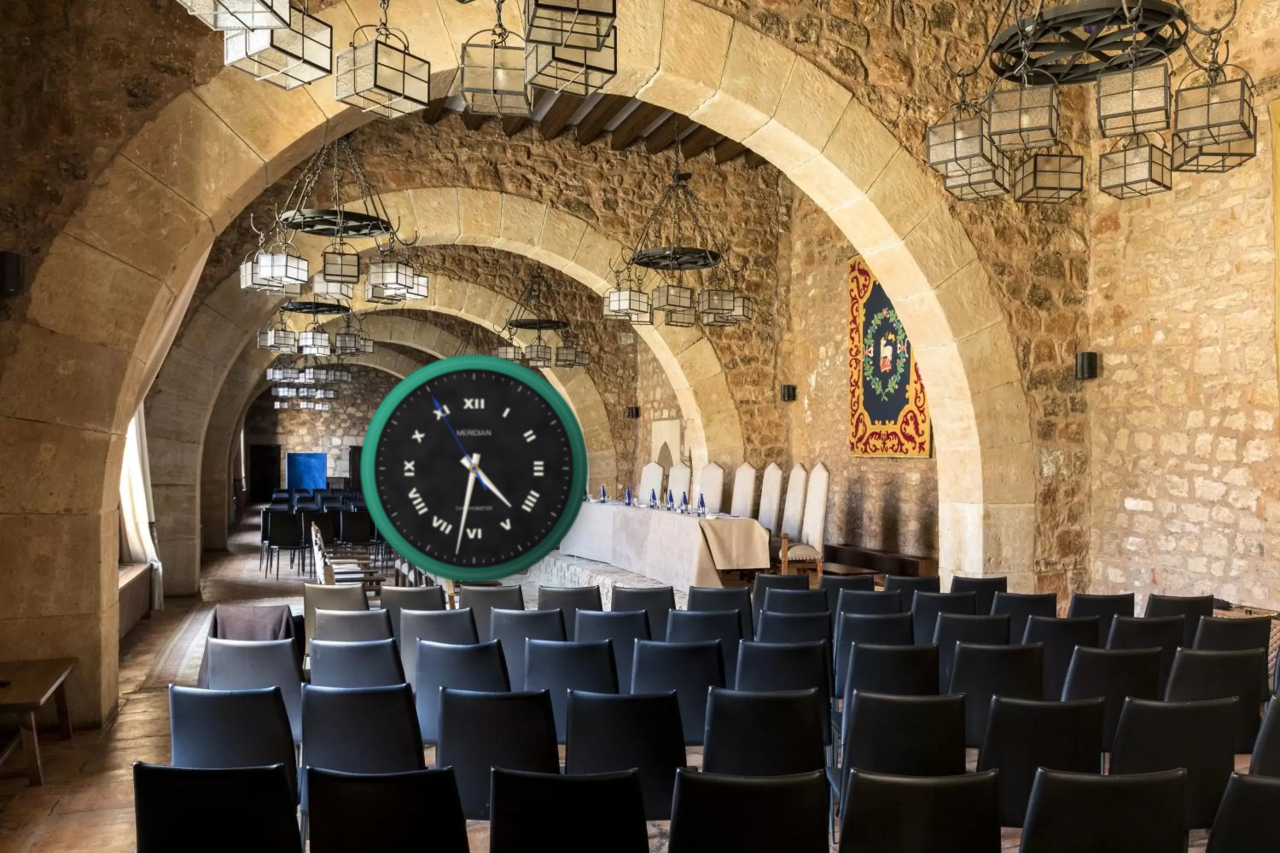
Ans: 4:31:55
